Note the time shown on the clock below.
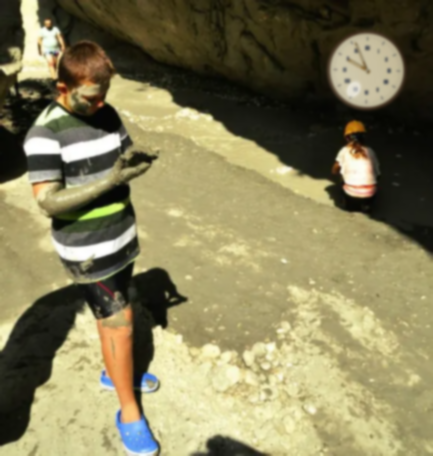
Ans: 9:56
